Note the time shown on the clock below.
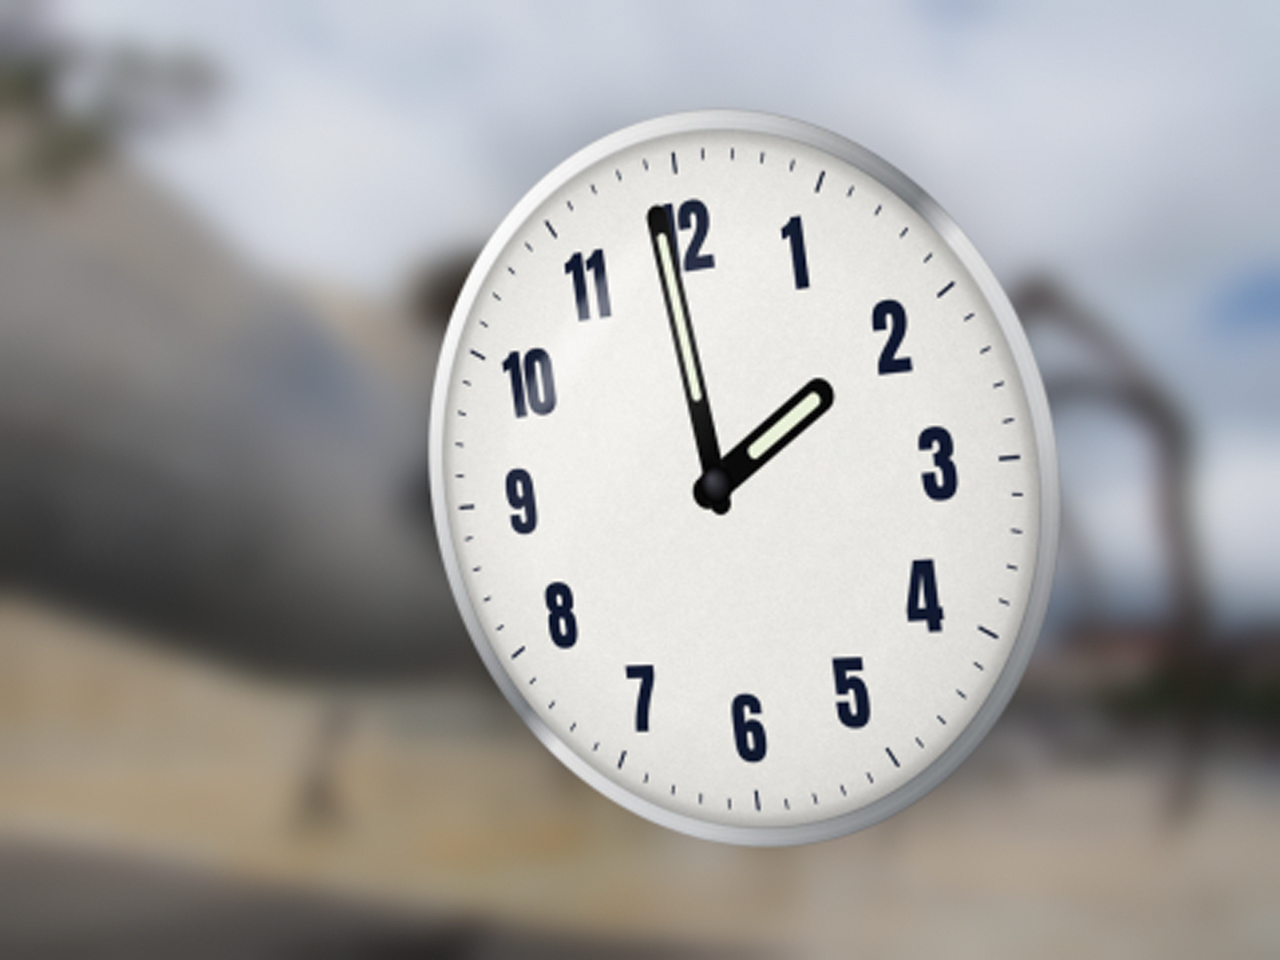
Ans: 1:59
